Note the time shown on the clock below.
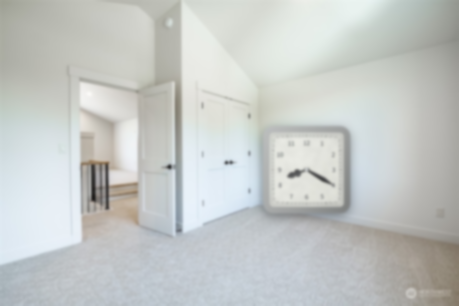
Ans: 8:20
